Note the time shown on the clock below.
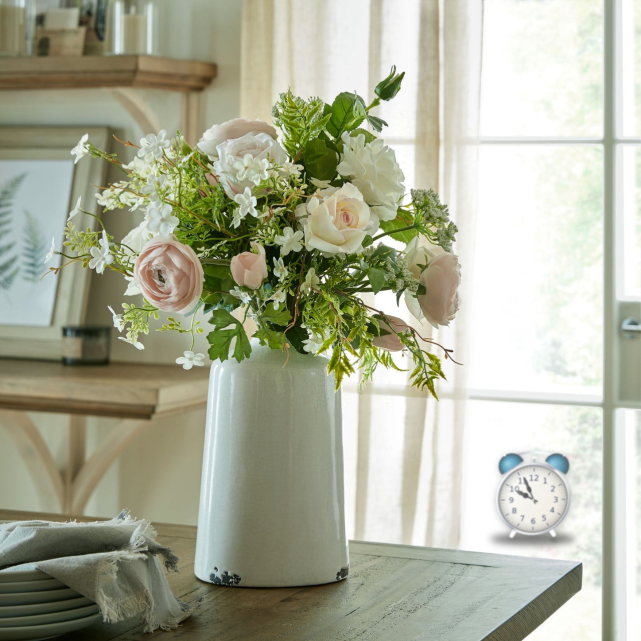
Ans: 9:56
